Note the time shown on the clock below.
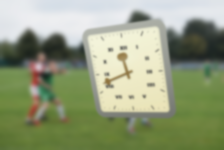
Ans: 11:42
